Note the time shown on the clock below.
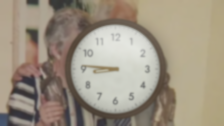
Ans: 8:46
